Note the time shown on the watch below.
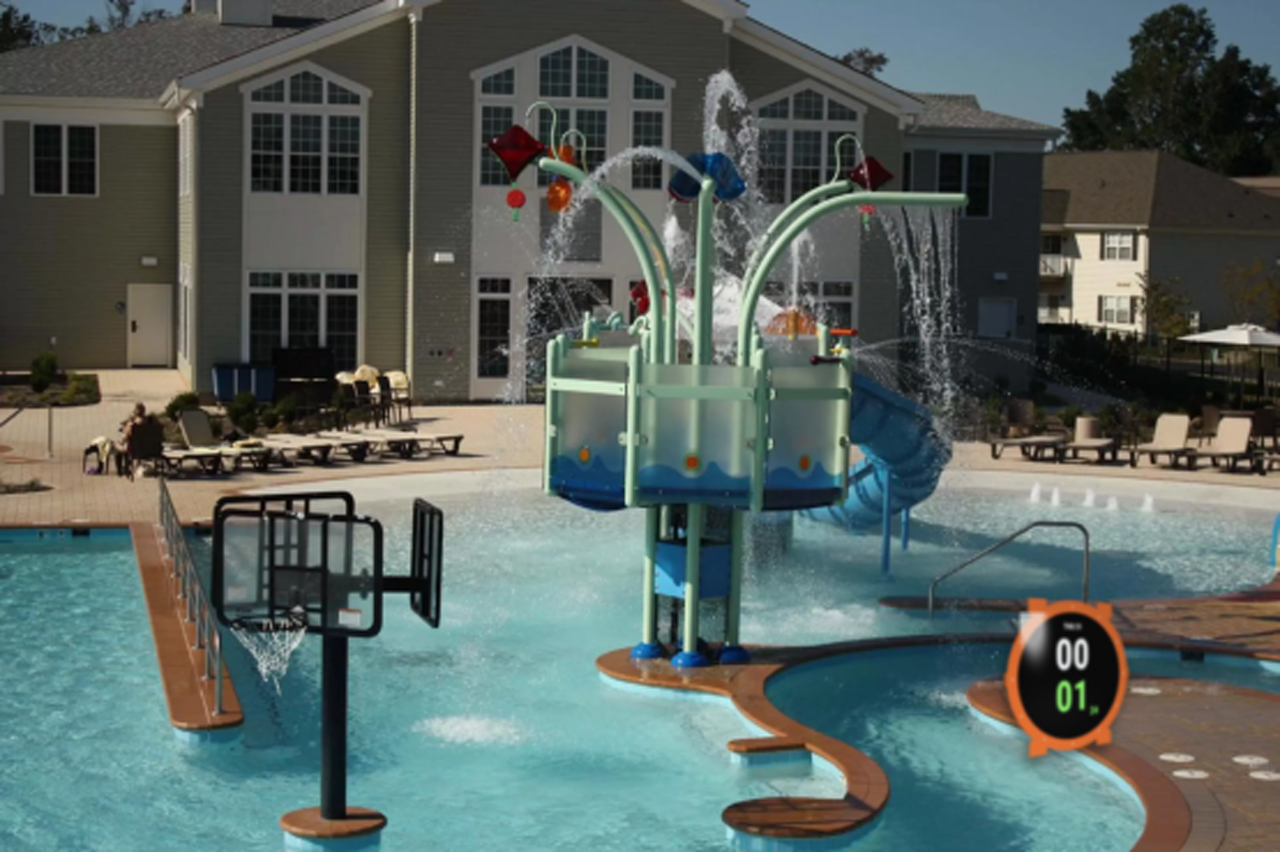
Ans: 0:01
